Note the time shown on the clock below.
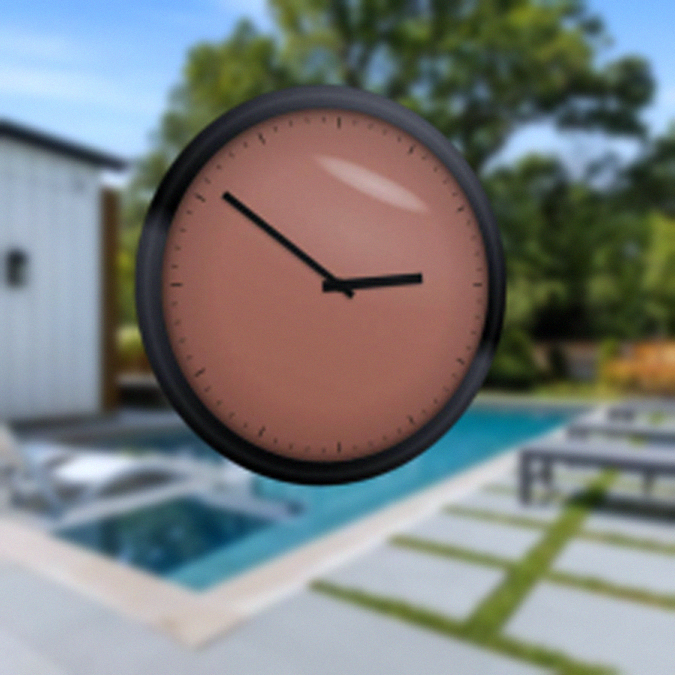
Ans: 2:51
